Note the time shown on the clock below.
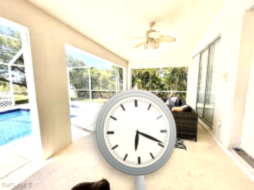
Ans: 6:19
